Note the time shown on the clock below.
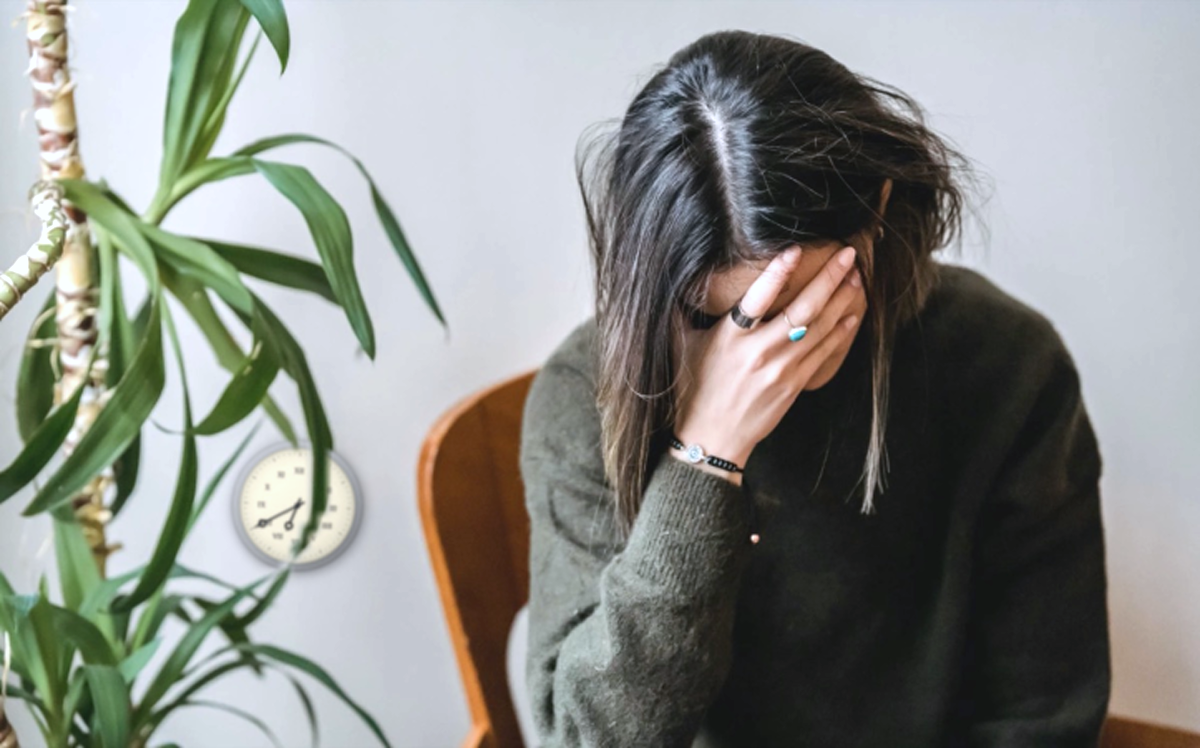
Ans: 6:40
